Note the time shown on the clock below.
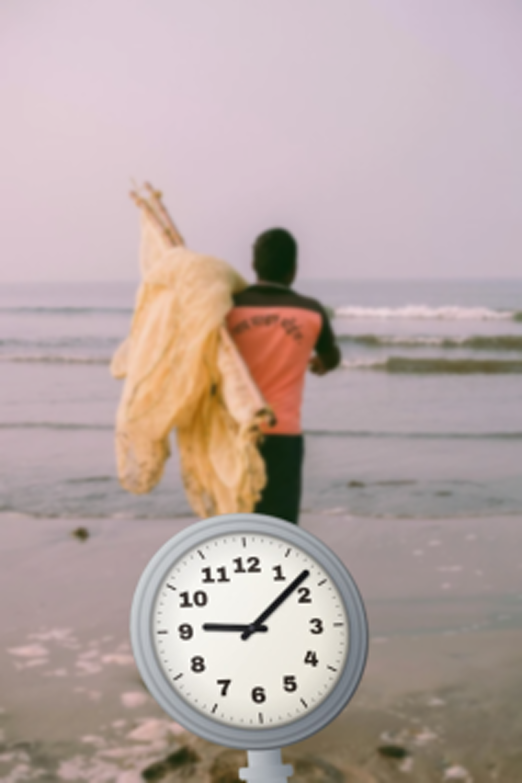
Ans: 9:08
